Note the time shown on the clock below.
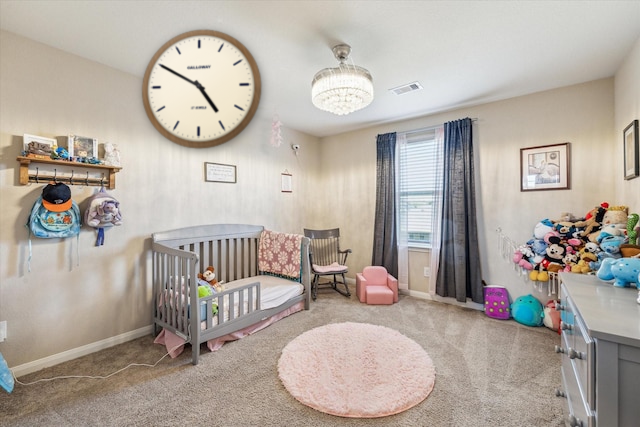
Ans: 4:50
